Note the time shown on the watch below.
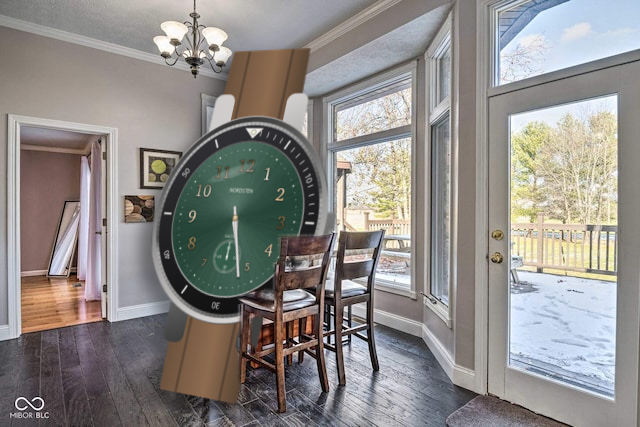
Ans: 5:27
